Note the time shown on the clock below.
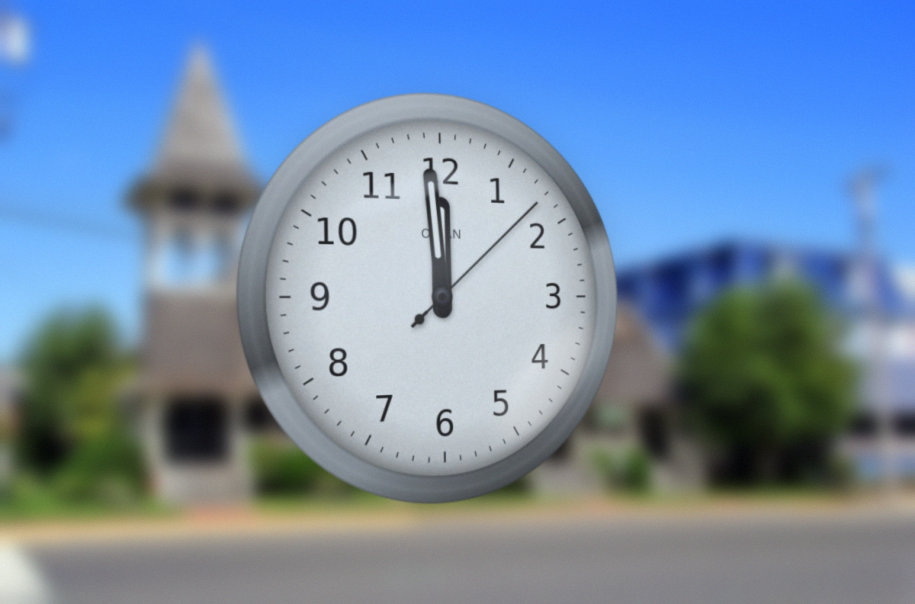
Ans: 11:59:08
